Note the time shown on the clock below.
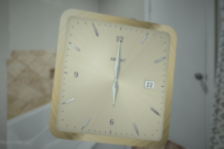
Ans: 6:00
